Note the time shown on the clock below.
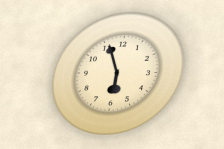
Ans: 5:56
